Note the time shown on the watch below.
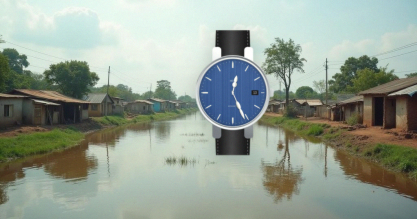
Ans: 12:26
